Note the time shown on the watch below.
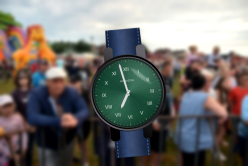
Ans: 6:58
